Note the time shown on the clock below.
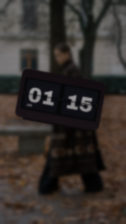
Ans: 1:15
